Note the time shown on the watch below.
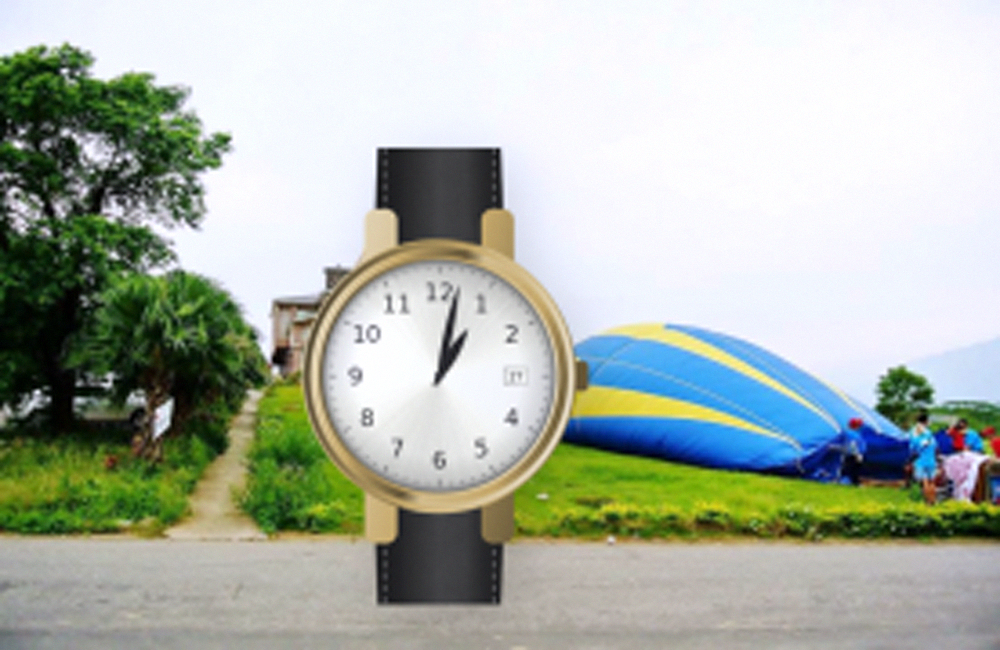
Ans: 1:02
